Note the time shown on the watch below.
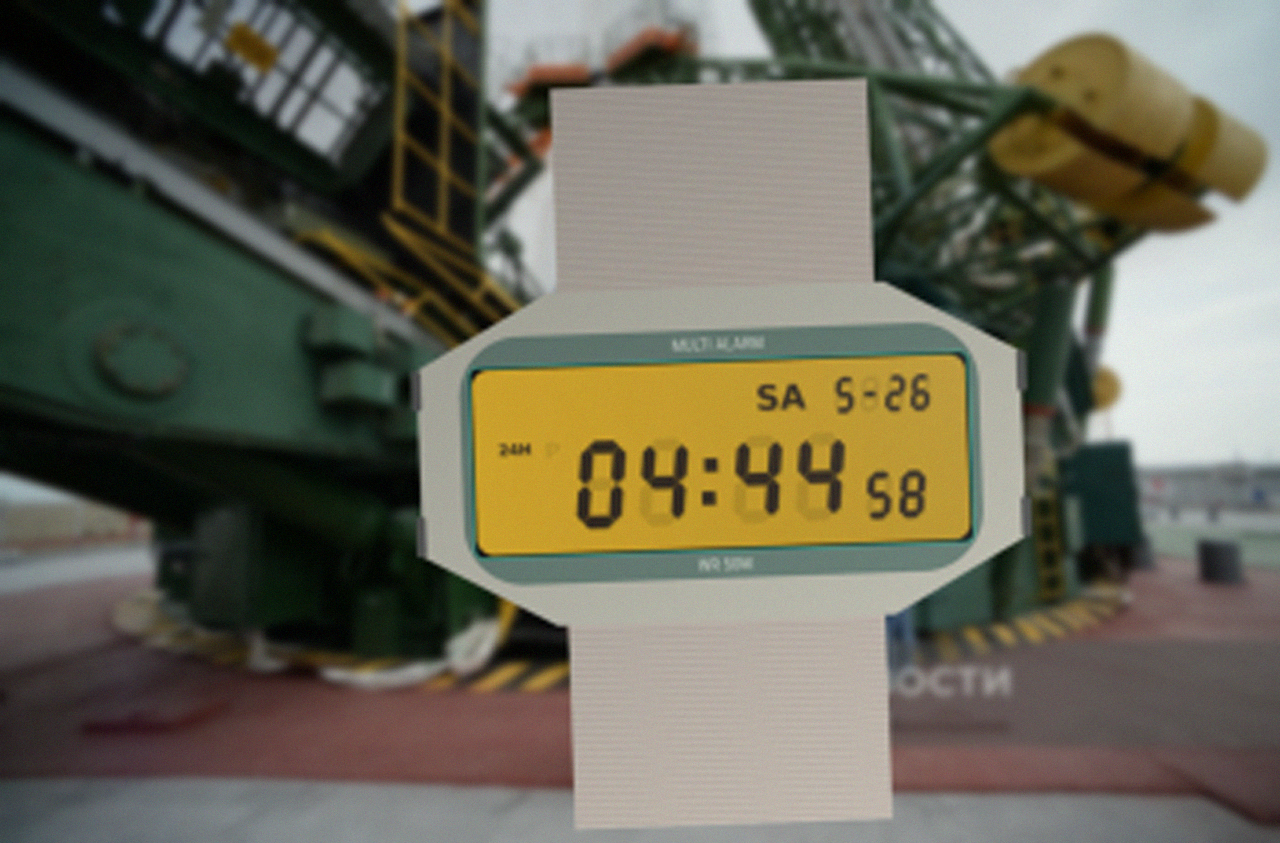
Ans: 4:44:58
